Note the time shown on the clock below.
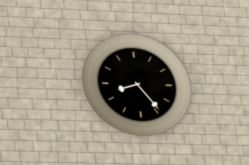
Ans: 8:24
